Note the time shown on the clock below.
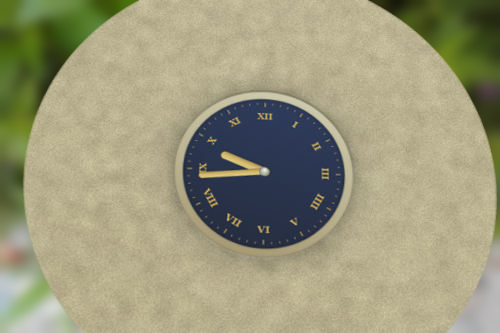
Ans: 9:44
